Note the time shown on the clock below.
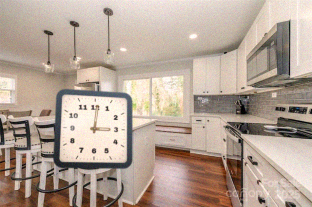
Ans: 3:01
